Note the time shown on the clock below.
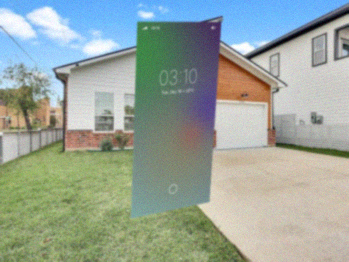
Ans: 3:10
